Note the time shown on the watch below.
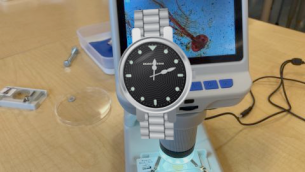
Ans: 12:12
